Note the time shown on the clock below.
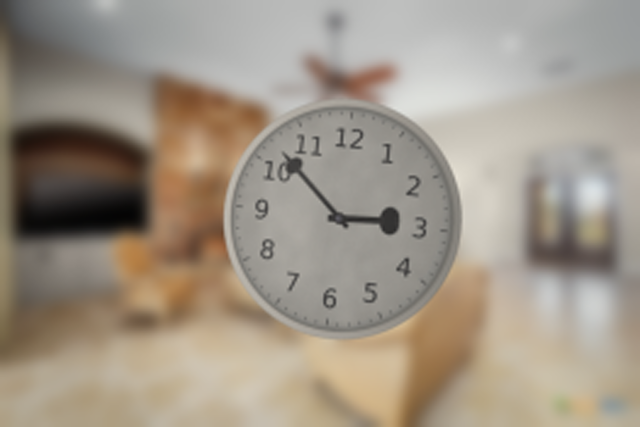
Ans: 2:52
